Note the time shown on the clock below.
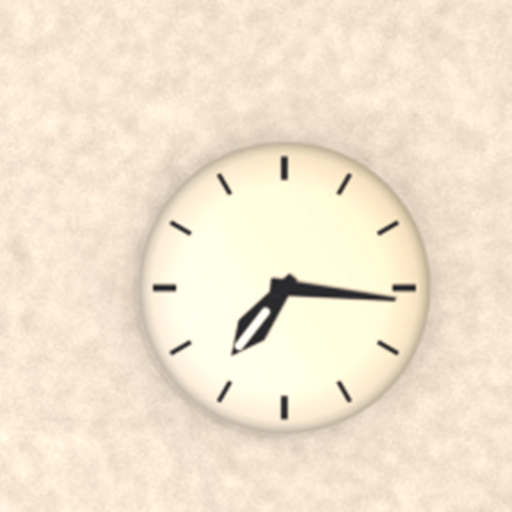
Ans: 7:16
